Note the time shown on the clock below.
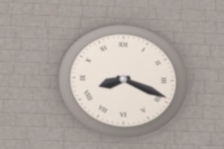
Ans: 8:19
